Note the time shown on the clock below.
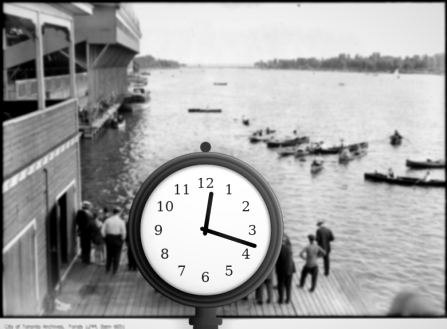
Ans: 12:18
